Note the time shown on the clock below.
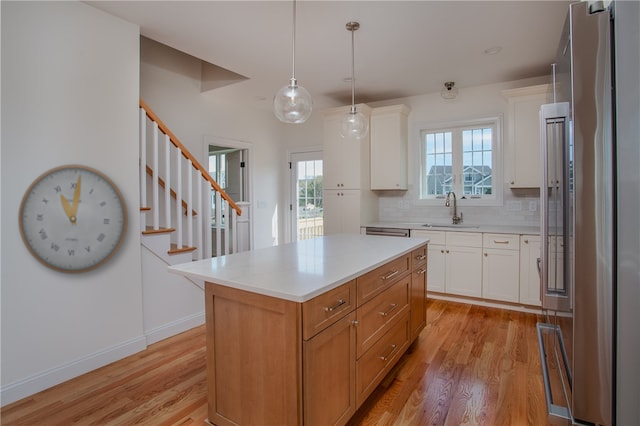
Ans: 11:01
